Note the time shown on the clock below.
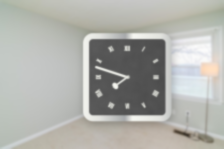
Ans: 7:48
